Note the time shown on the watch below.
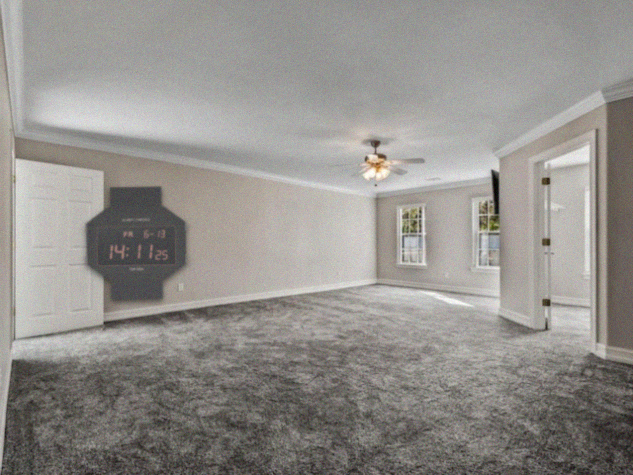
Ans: 14:11:25
